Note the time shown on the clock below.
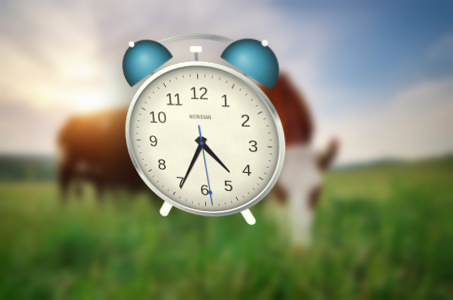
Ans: 4:34:29
